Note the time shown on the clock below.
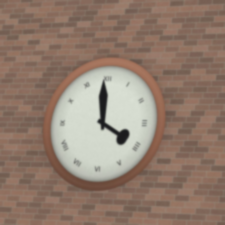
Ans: 3:59
